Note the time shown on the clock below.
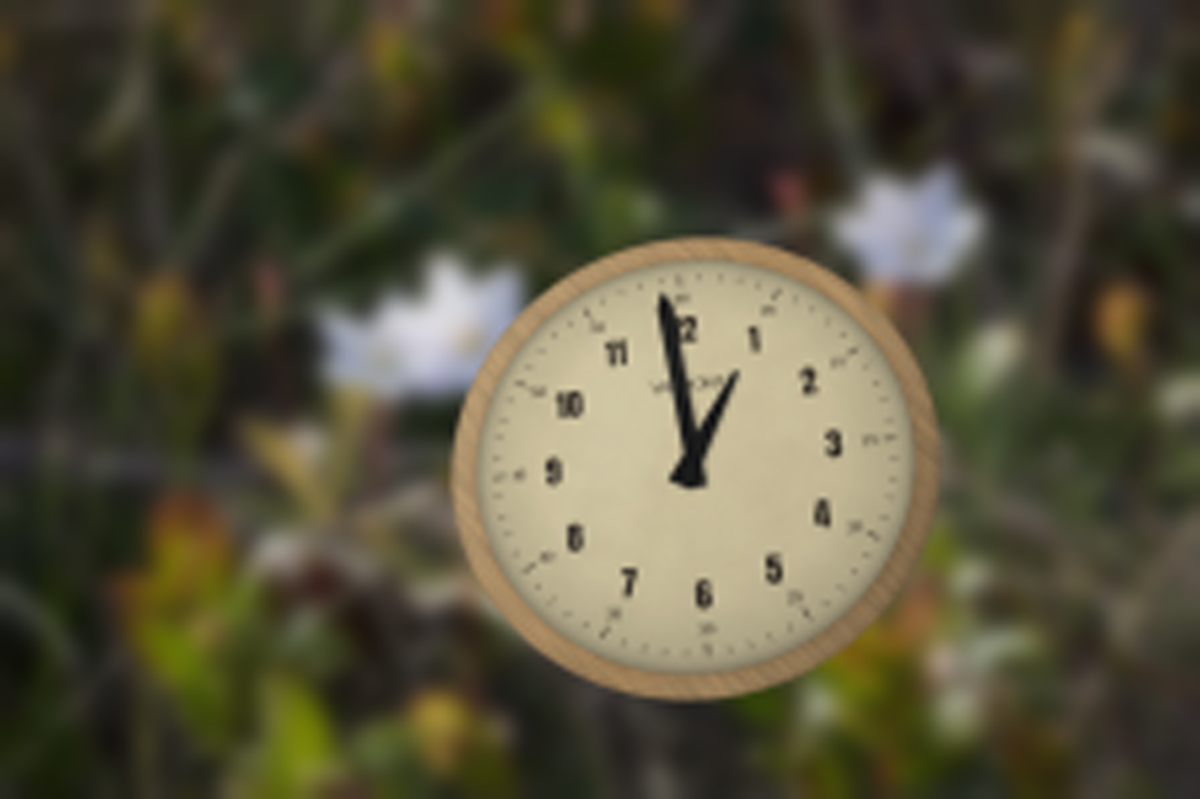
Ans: 12:59
